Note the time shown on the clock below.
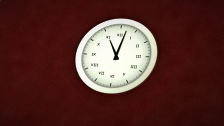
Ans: 11:02
